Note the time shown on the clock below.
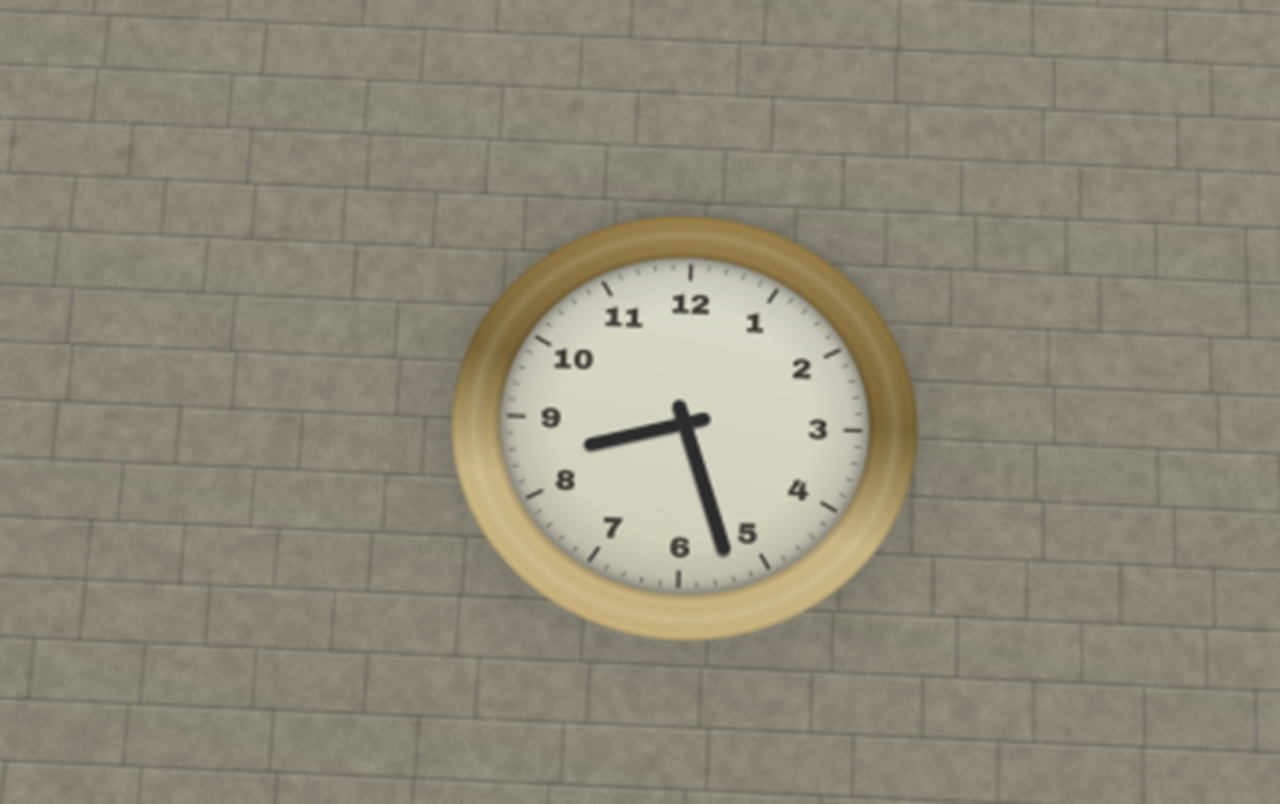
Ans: 8:27
